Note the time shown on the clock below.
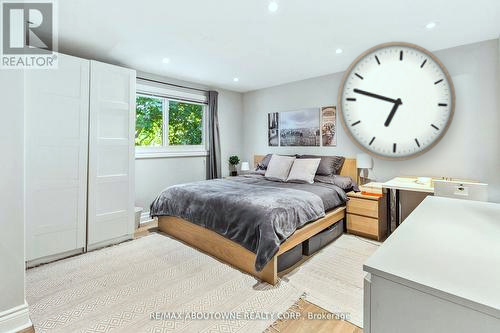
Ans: 6:47
